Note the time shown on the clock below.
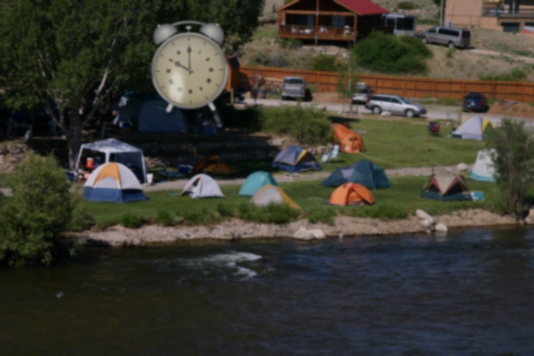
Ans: 10:00
